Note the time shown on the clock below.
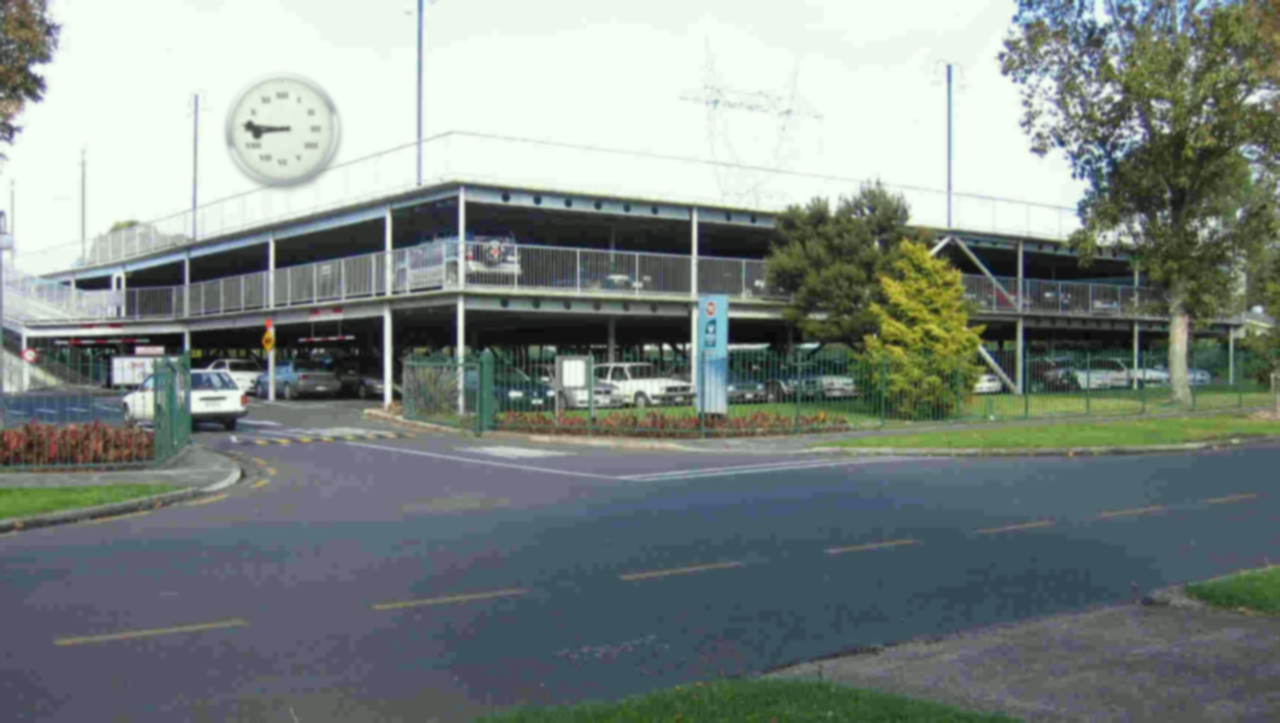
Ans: 8:46
